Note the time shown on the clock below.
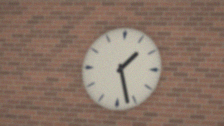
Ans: 1:27
